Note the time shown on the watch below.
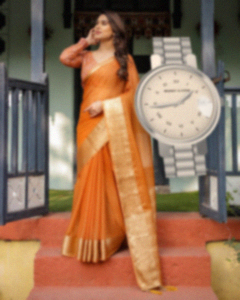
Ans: 1:44
